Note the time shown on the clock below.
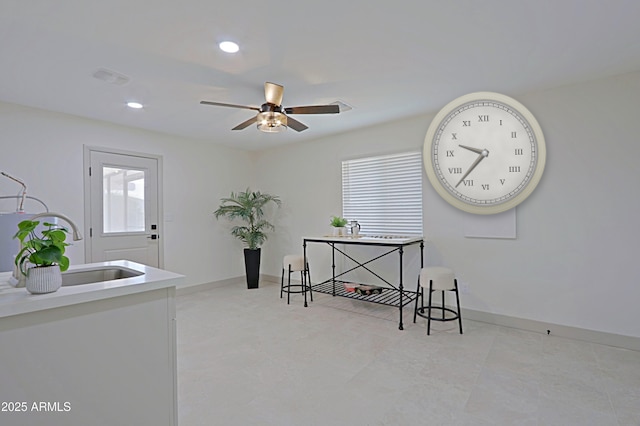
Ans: 9:37
